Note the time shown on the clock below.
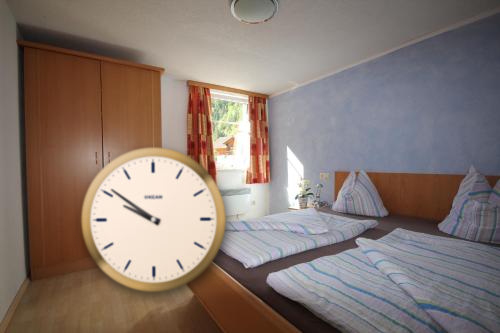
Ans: 9:51
